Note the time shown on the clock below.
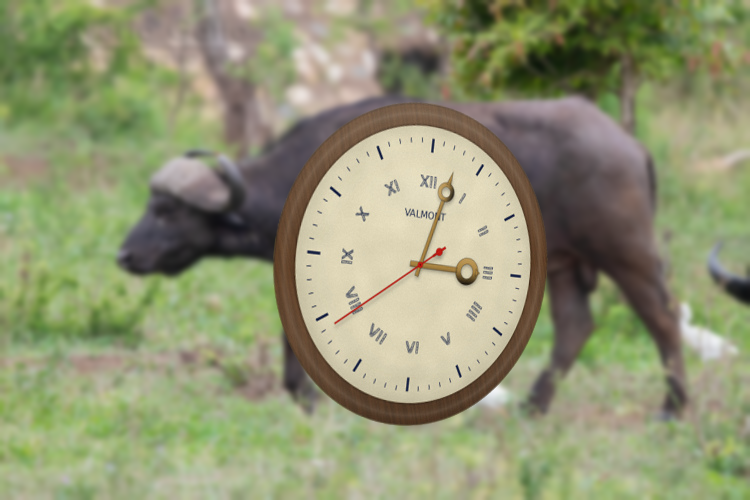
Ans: 3:02:39
